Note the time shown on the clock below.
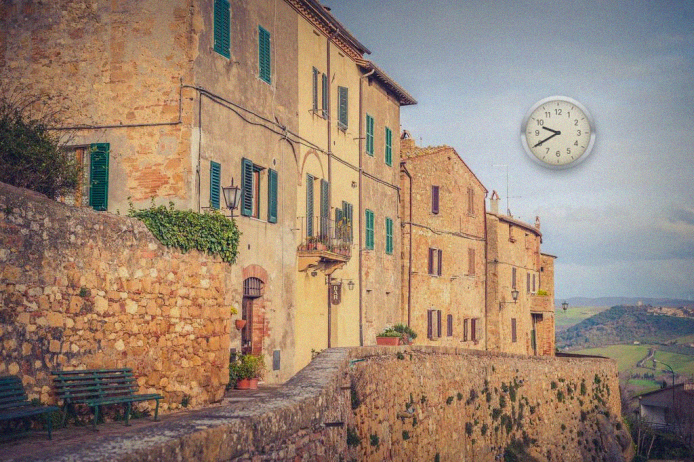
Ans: 9:40
